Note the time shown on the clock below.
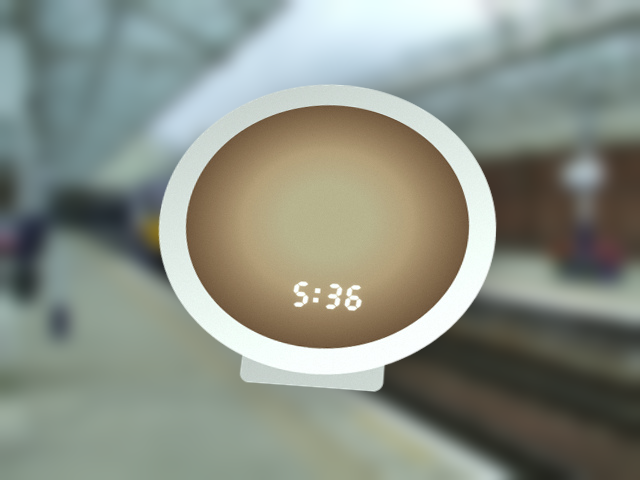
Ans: 5:36
